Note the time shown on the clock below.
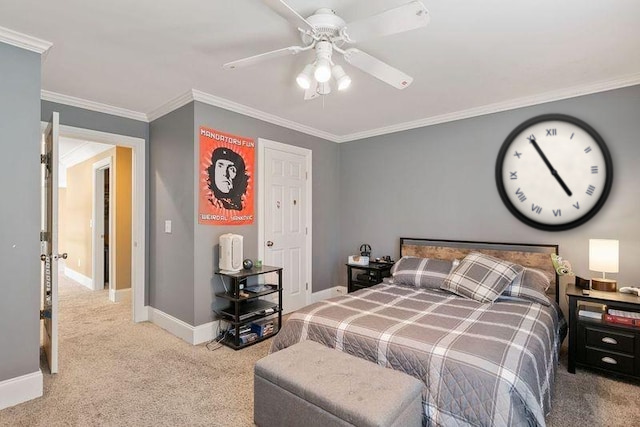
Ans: 4:55
